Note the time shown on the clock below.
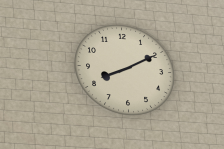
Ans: 8:10
